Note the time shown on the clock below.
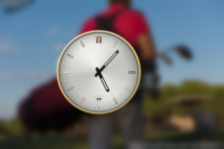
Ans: 5:07
